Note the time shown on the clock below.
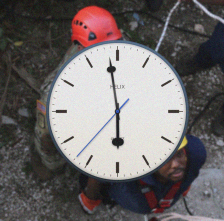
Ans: 5:58:37
